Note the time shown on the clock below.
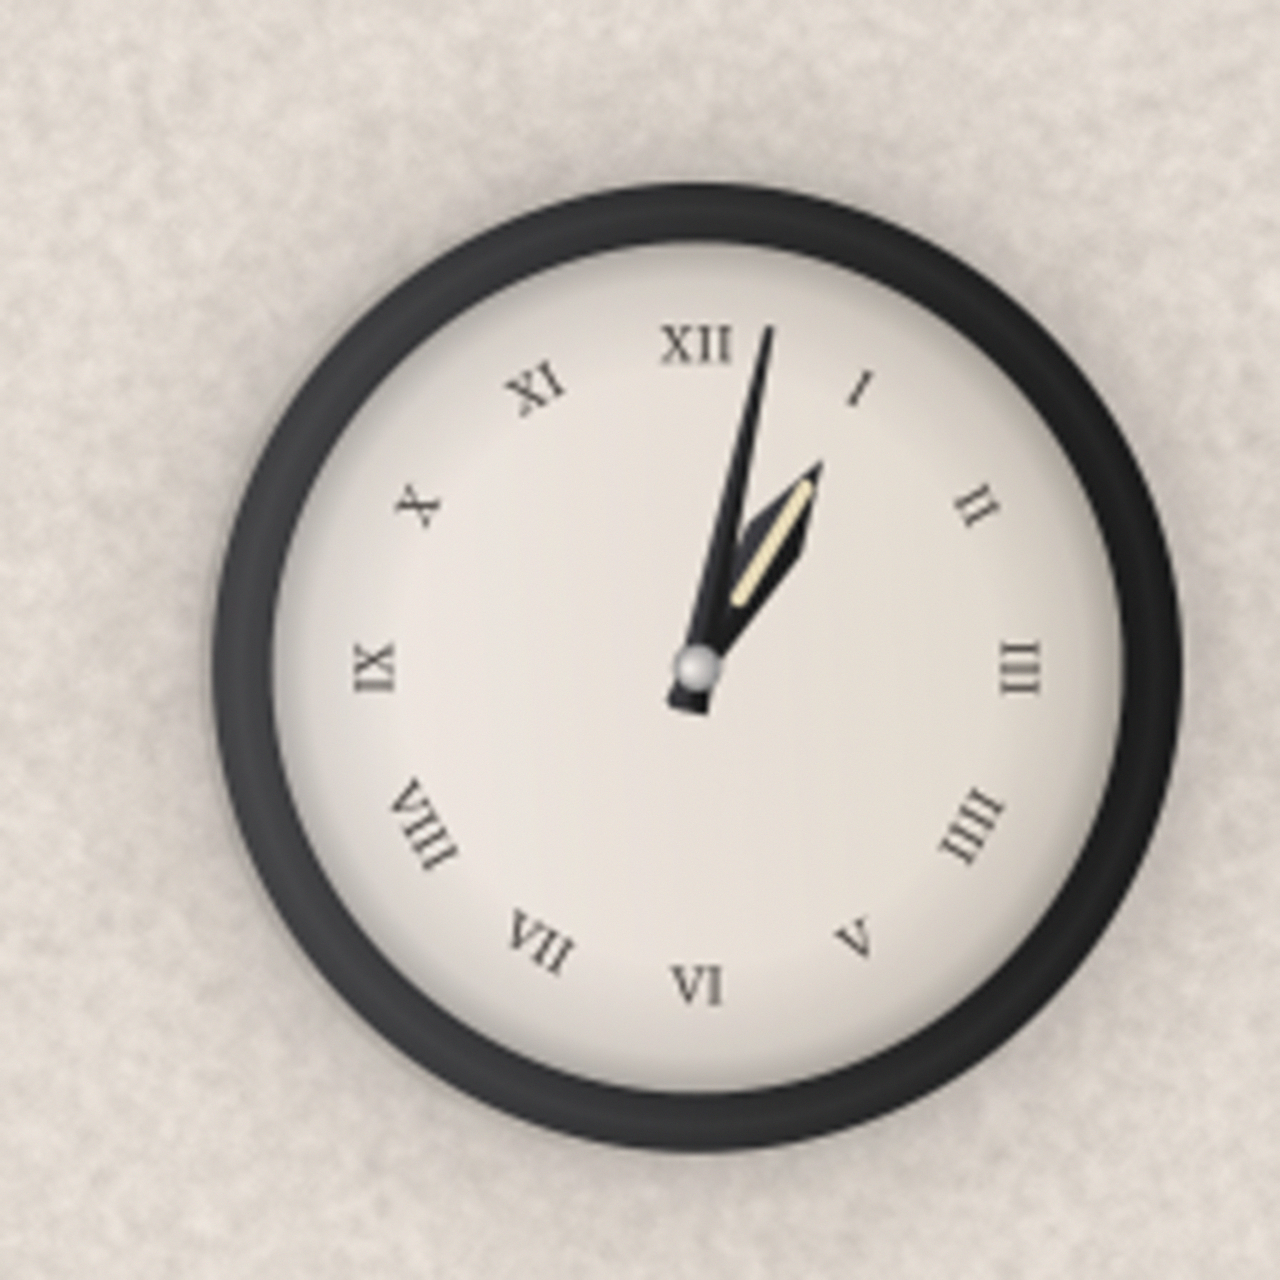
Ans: 1:02
